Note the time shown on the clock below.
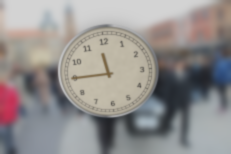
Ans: 11:45
